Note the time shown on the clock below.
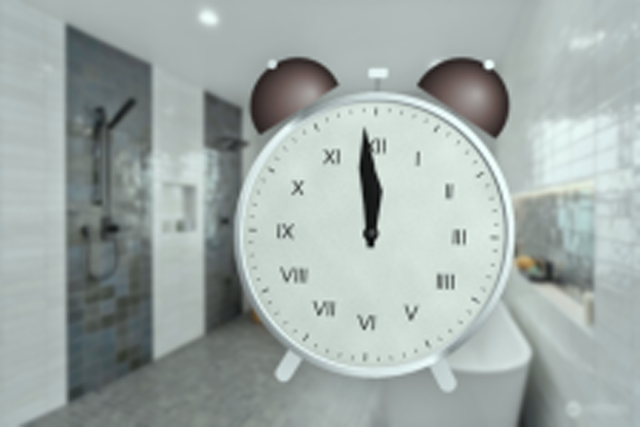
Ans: 11:59
